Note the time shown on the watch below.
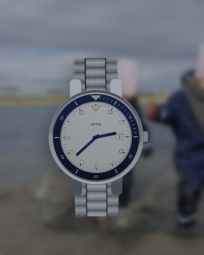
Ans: 2:38
